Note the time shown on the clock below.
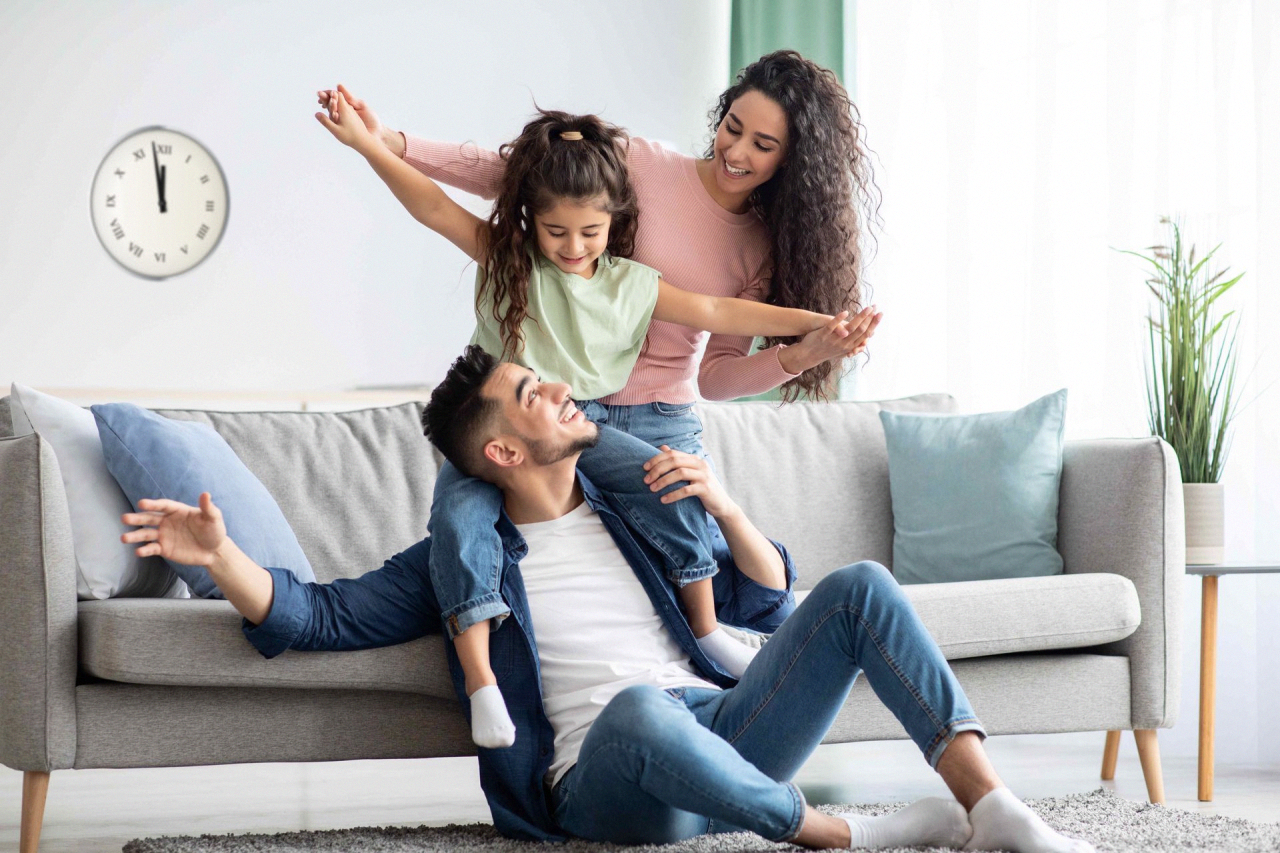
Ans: 11:58
